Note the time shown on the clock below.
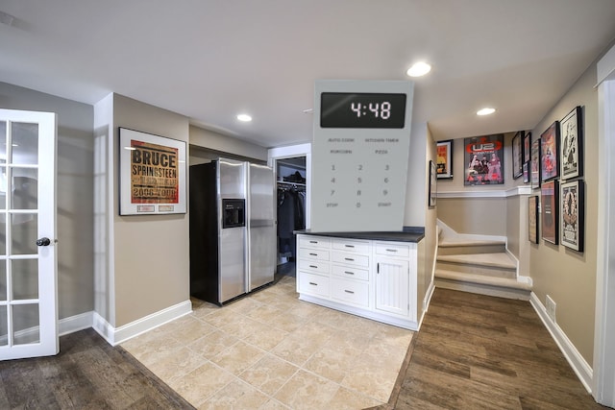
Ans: 4:48
